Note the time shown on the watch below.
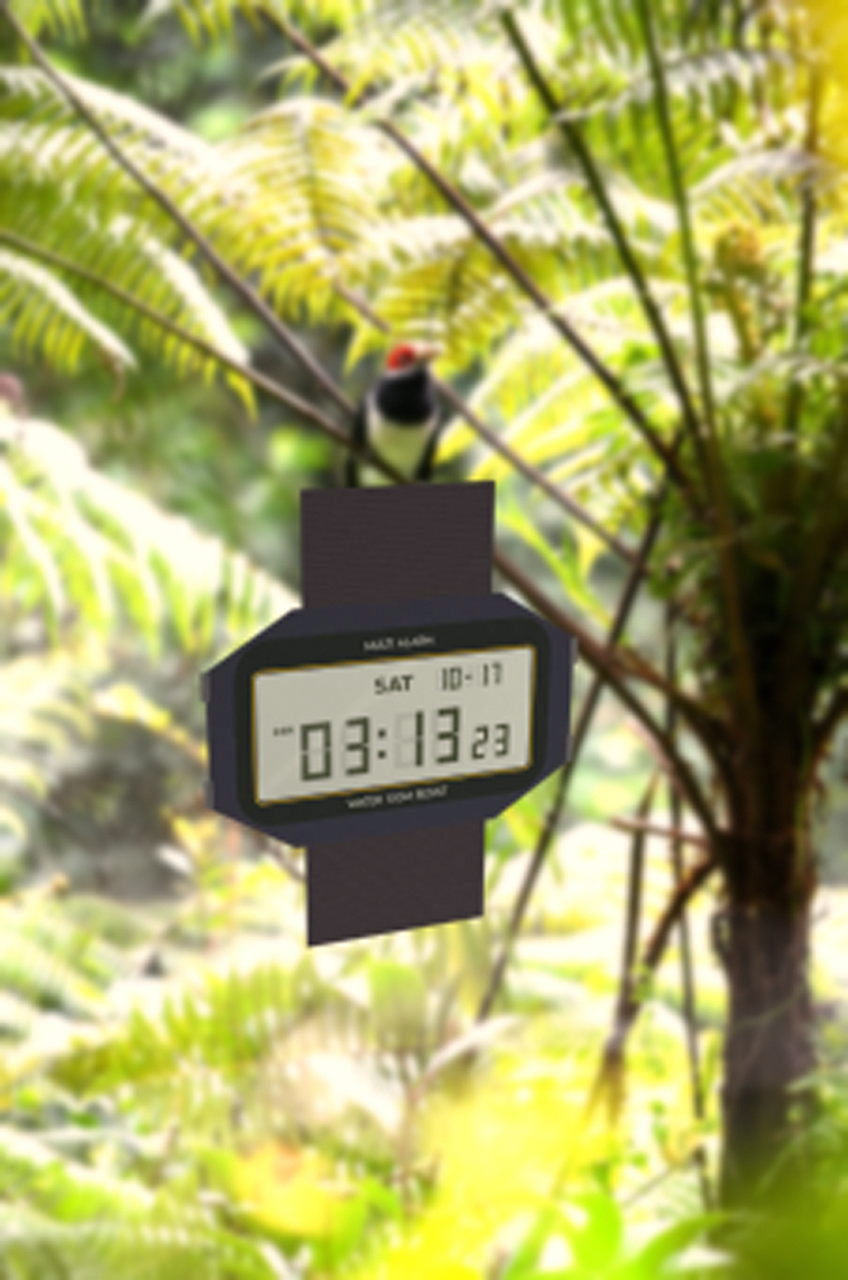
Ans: 3:13:23
